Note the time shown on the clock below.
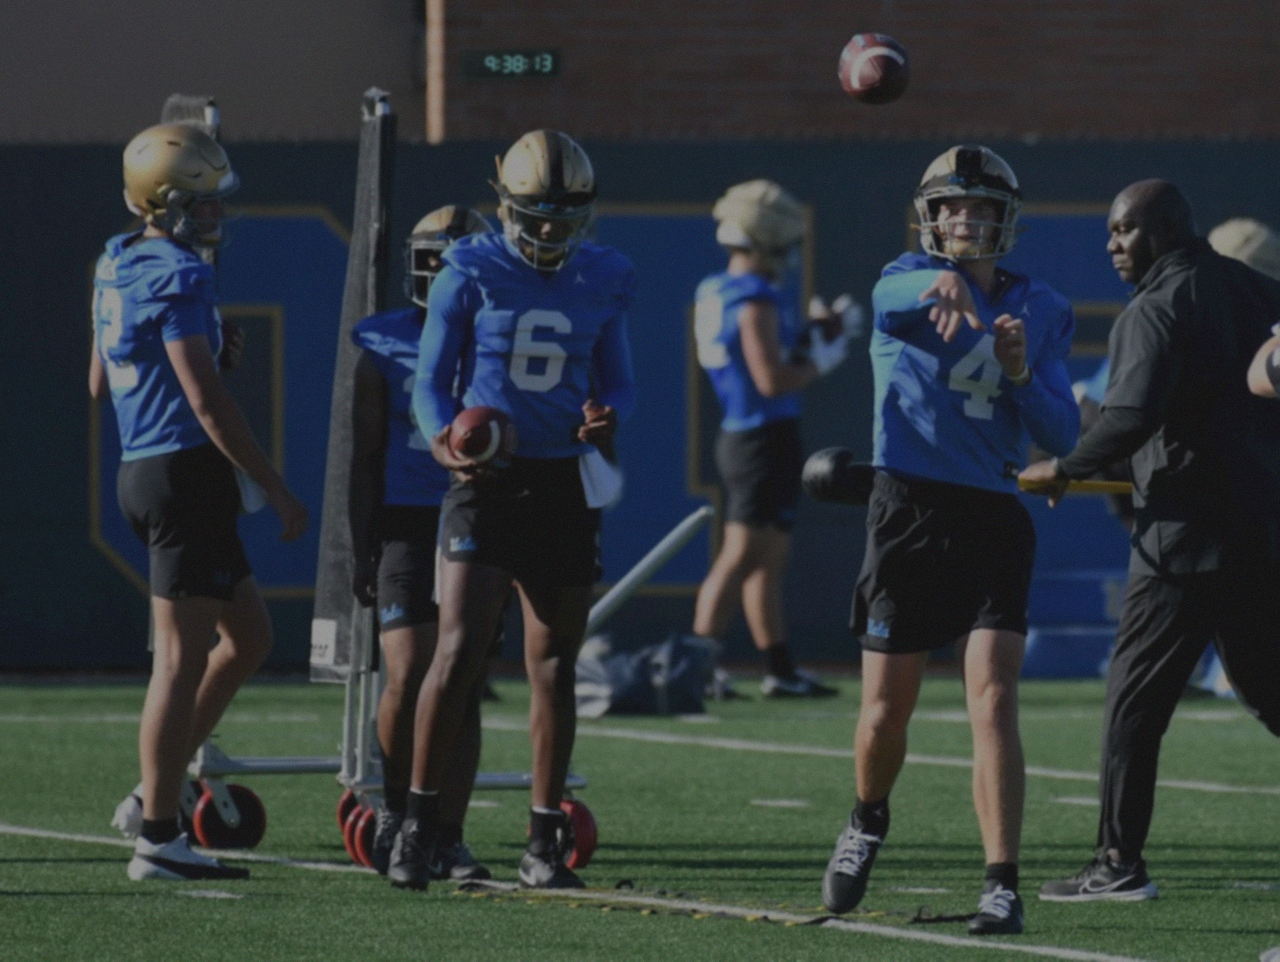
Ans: 9:38:13
